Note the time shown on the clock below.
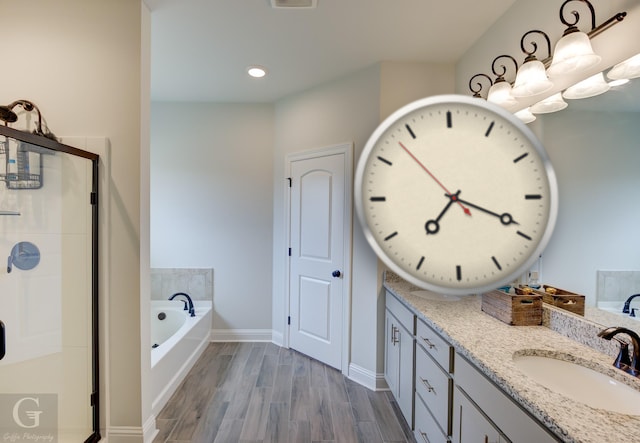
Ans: 7:18:53
